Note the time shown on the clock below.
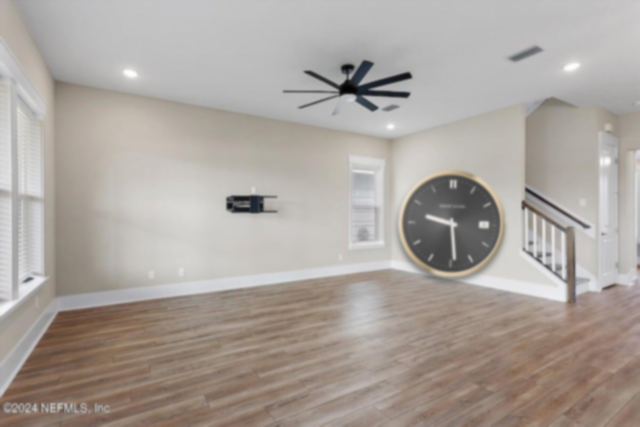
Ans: 9:29
